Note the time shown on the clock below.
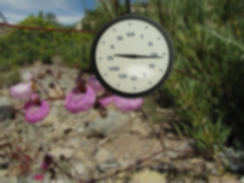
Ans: 9:16
